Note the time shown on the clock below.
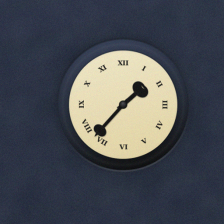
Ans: 1:37
